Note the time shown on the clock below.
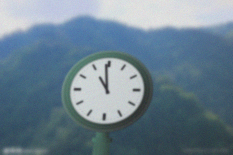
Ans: 10:59
